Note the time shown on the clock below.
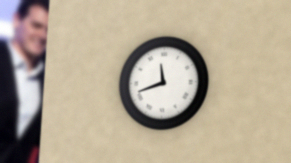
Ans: 11:42
